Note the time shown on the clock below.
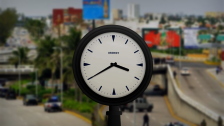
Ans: 3:40
